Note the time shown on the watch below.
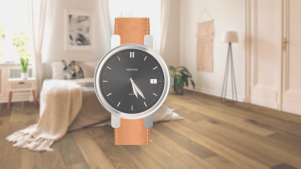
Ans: 5:24
